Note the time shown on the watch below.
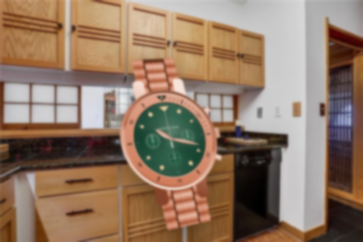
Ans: 10:18
